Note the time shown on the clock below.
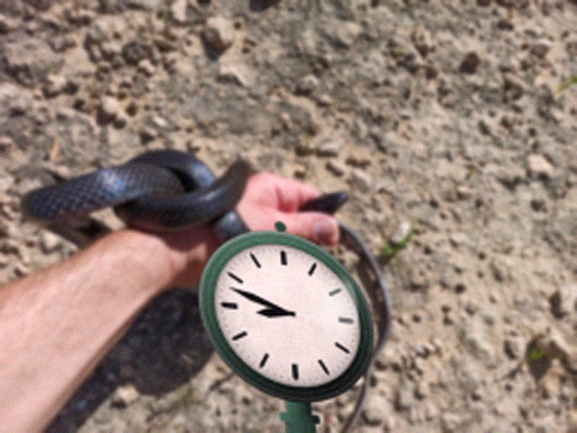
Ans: 8:48
